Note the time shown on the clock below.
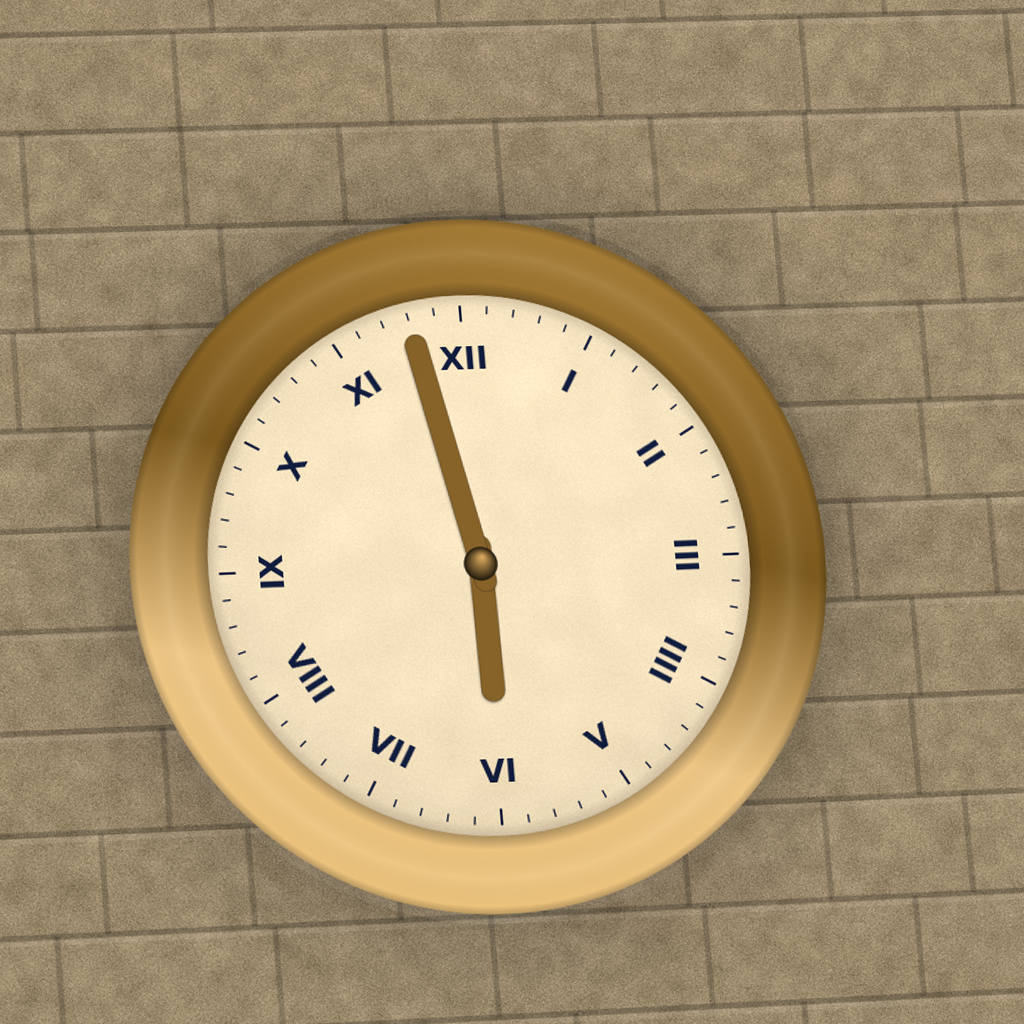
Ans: 5:58
